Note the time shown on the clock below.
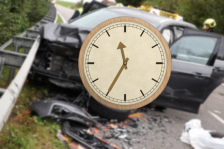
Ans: 11:35
